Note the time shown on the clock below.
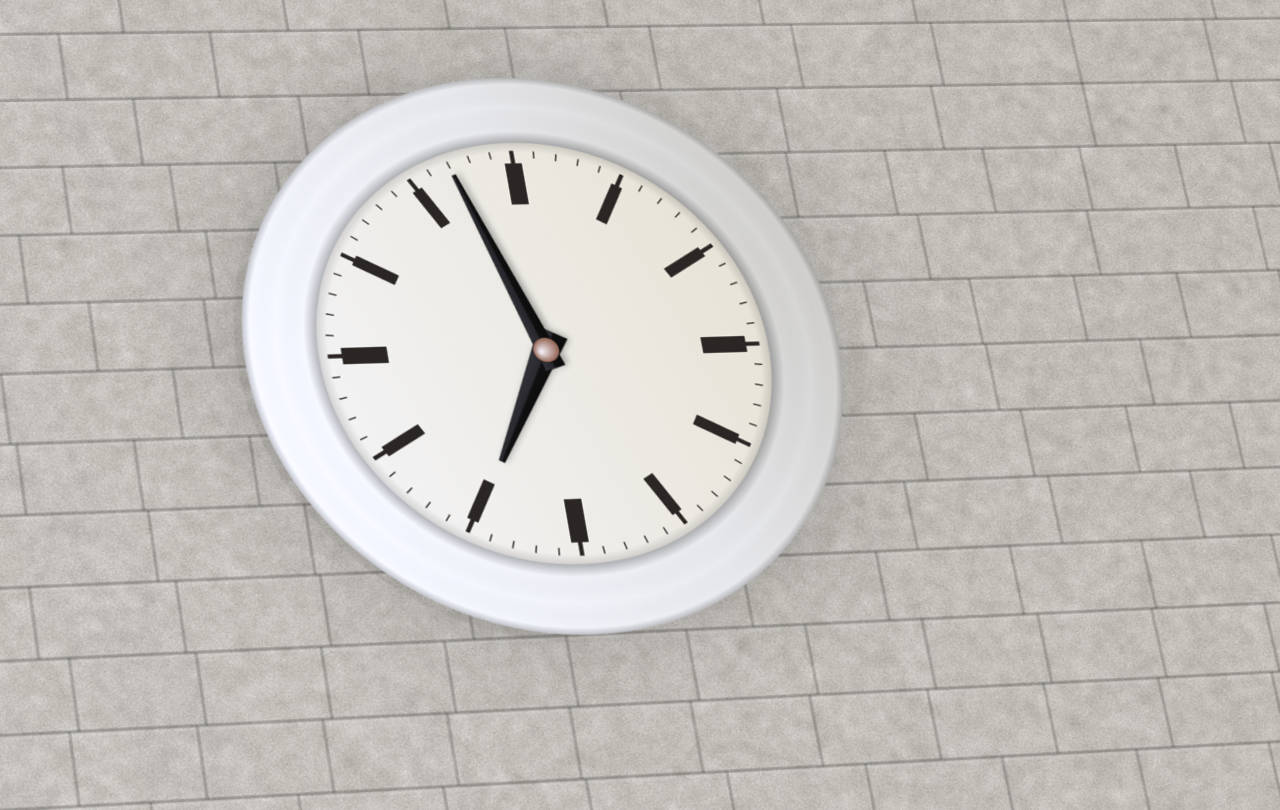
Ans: 6:57
